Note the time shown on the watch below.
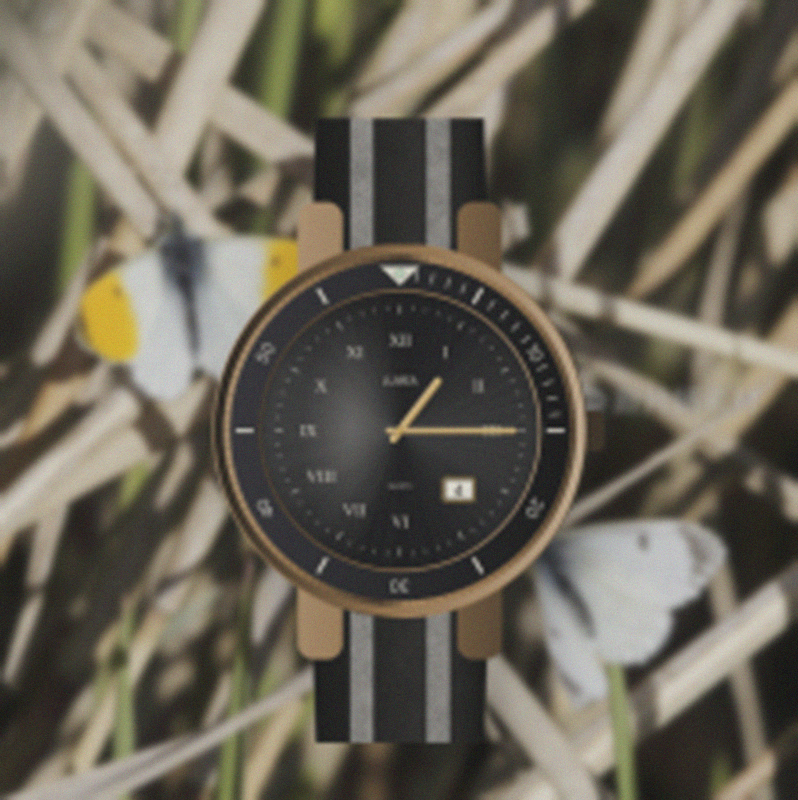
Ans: 1:15
